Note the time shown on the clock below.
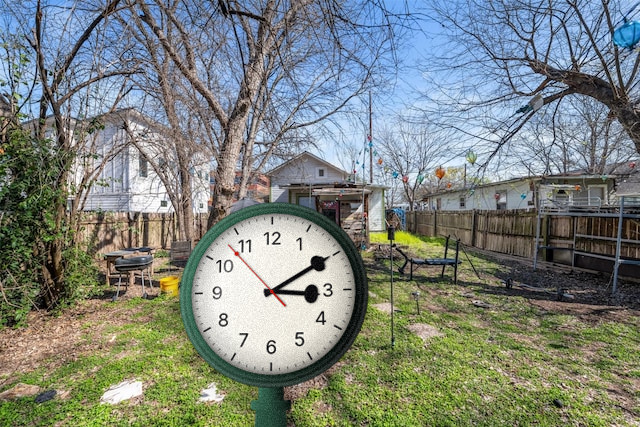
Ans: 3:09:53
